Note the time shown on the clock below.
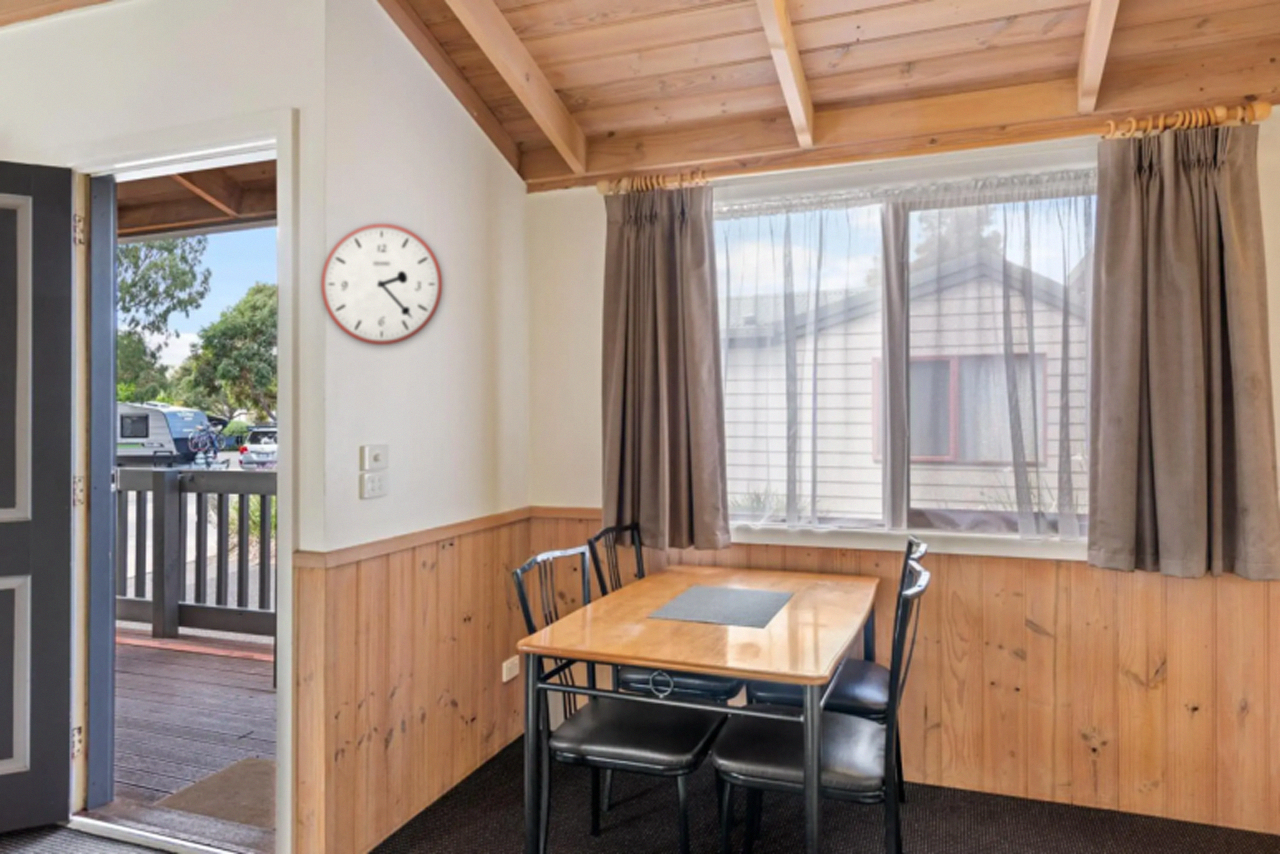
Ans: 2:23
